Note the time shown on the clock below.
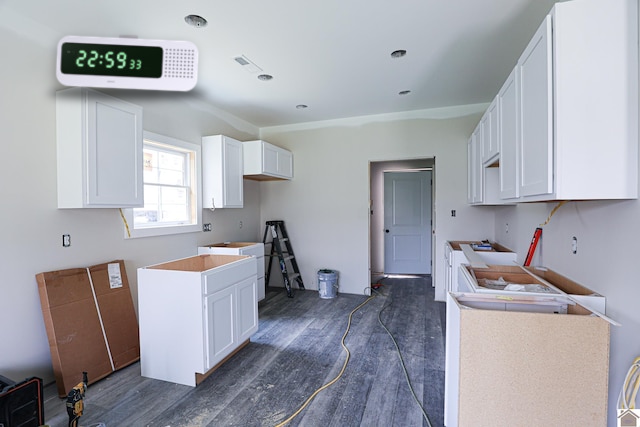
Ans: 22:59
